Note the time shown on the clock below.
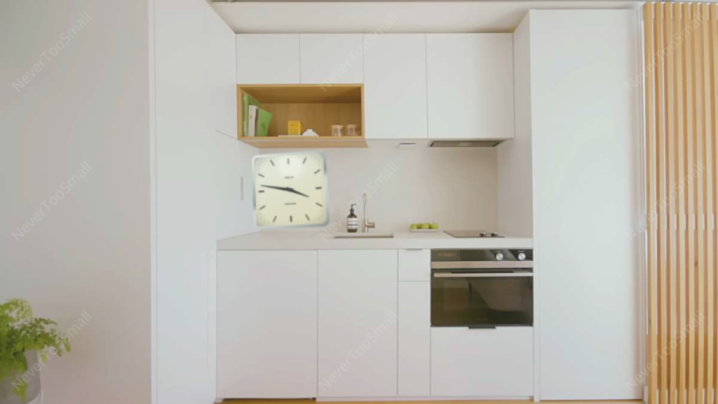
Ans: 3:47
